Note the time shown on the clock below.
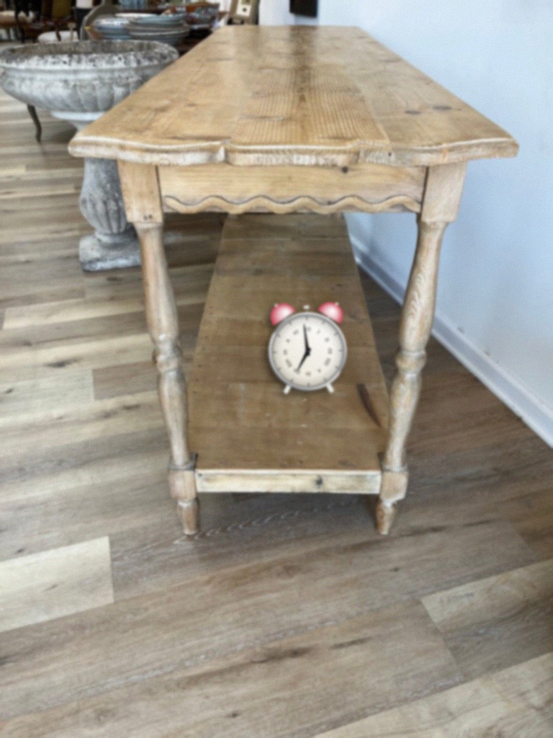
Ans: 6:59
